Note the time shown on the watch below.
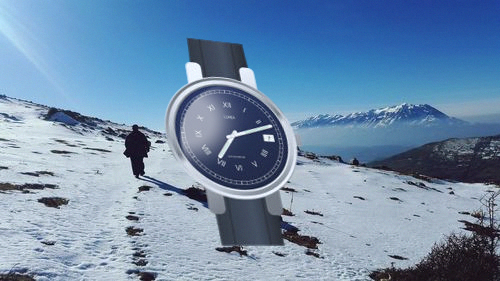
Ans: 7:12
